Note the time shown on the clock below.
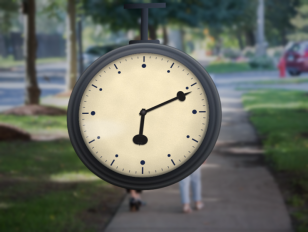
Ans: 6:11
